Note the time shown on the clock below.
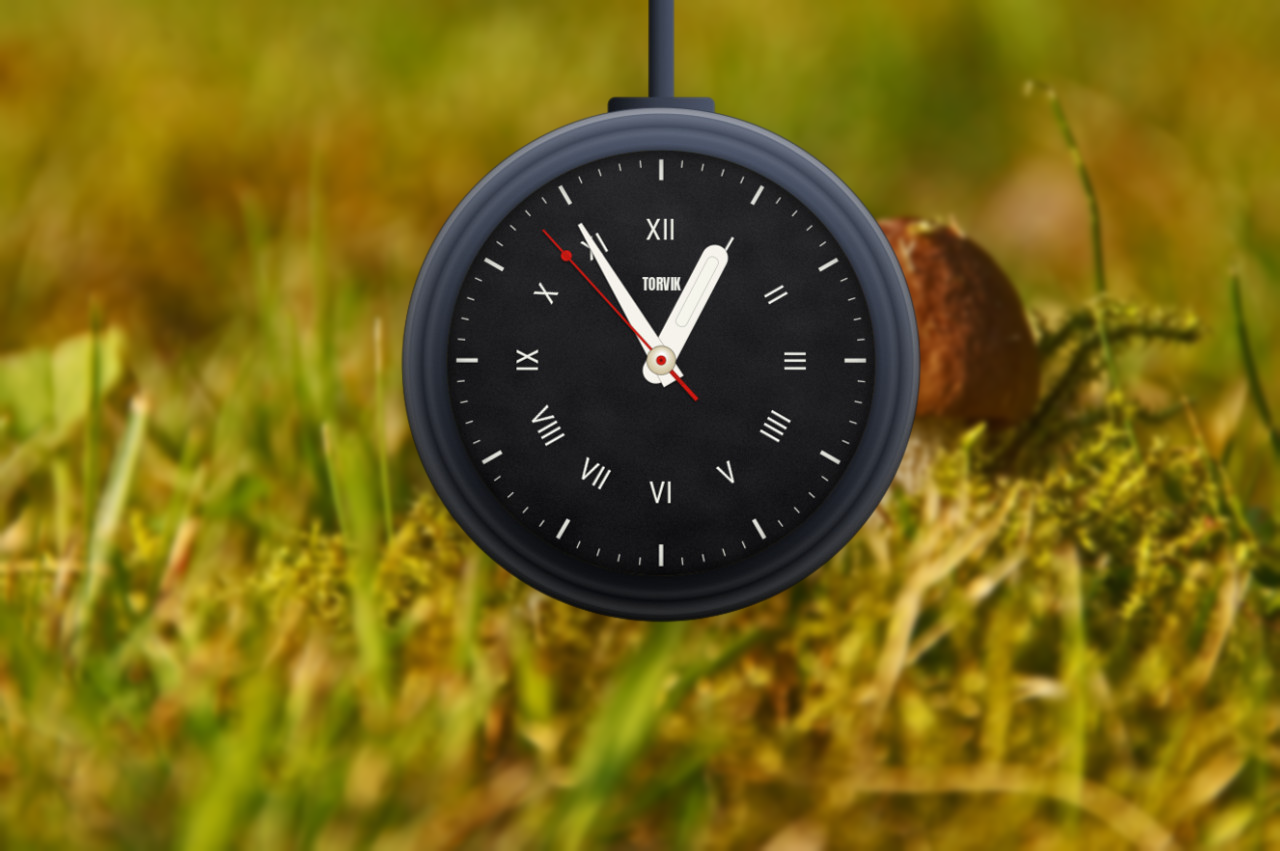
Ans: 12:54:53
